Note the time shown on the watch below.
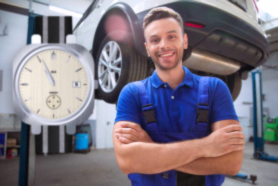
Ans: 10:56
